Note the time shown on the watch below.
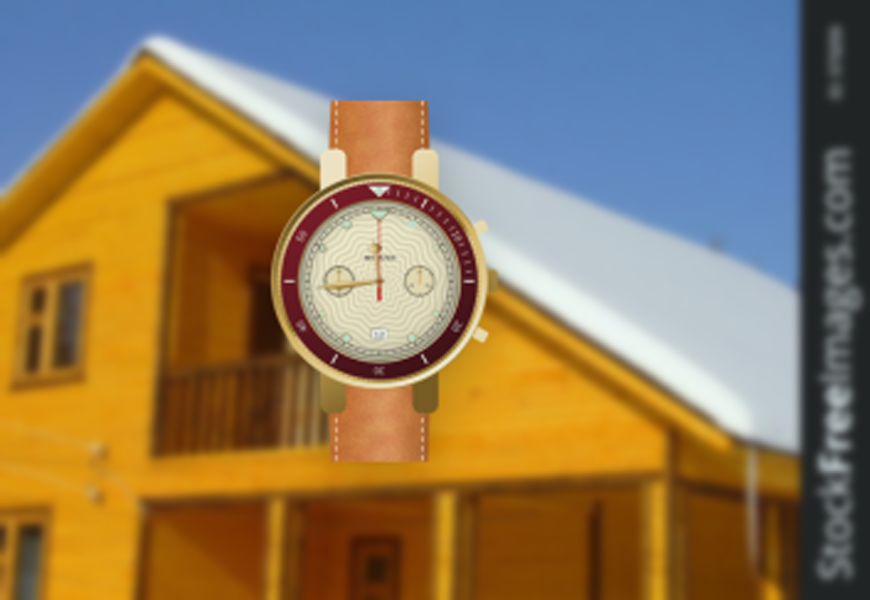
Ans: 11:44
